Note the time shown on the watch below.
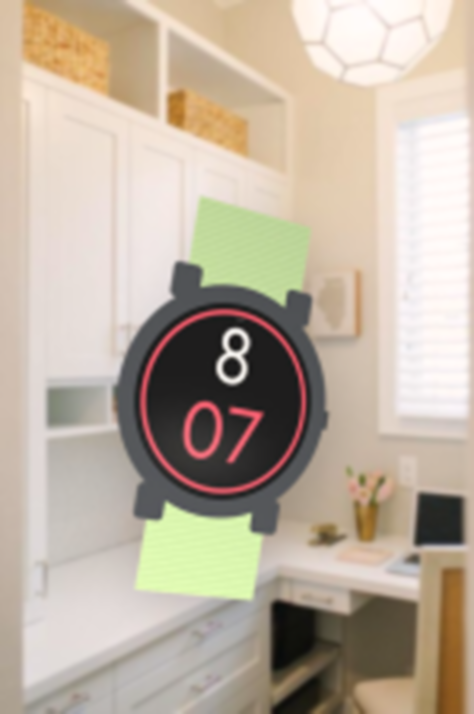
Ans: 8:07
